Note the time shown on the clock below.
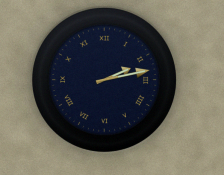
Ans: 2:13
